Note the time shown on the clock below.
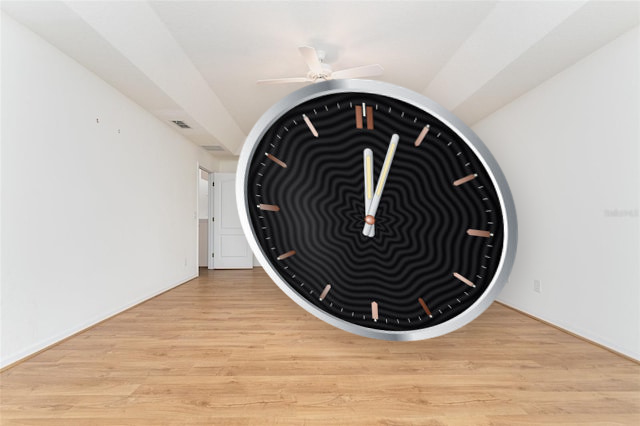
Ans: 12:03
